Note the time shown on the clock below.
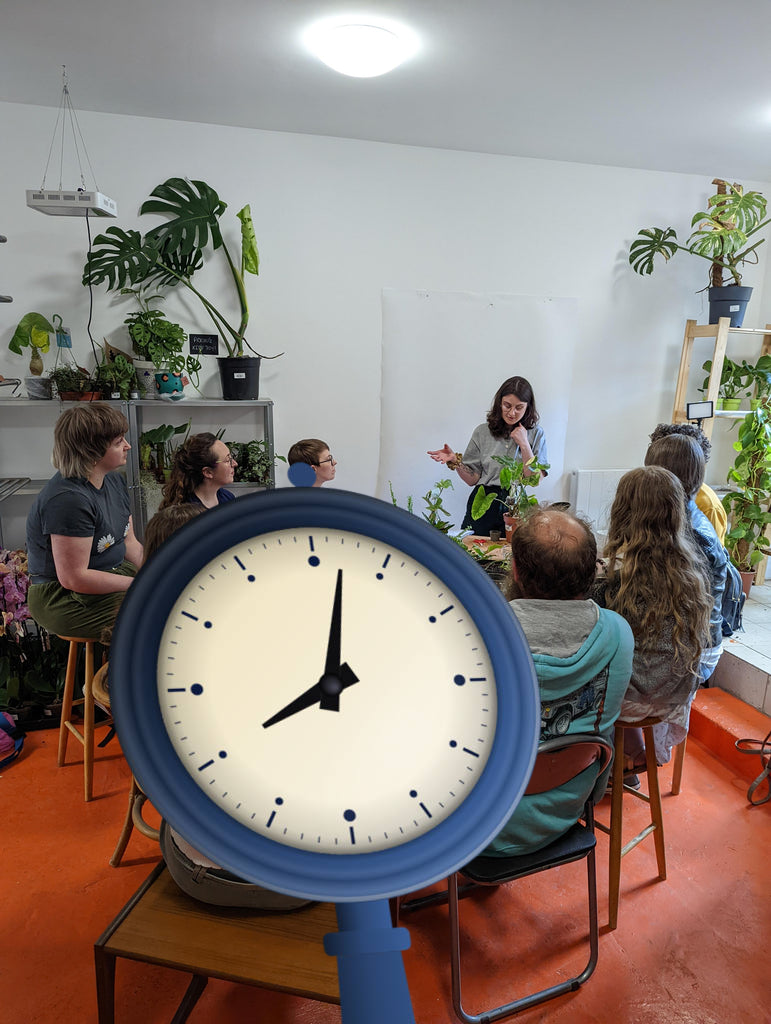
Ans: 8:02
